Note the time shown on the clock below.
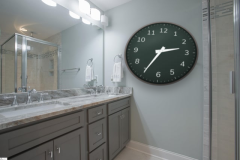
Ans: 2:35
